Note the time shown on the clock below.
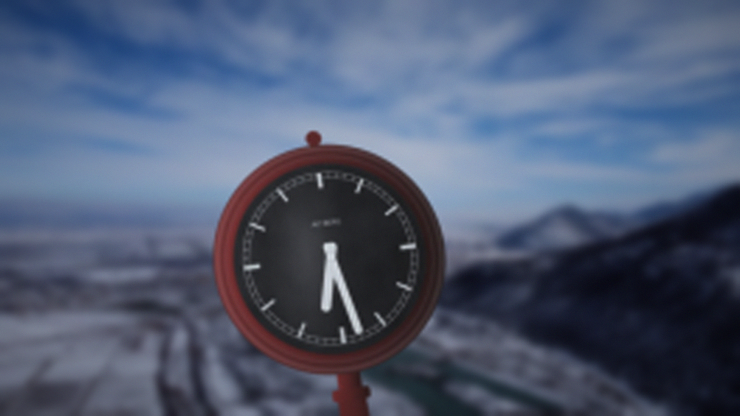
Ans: 6:28
